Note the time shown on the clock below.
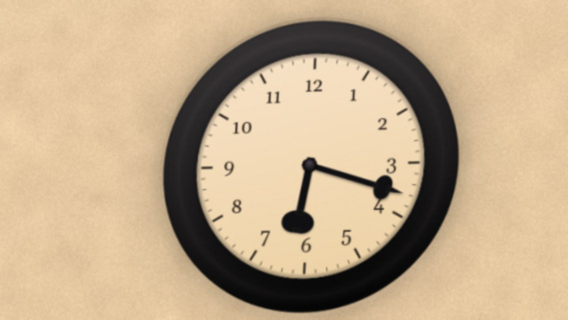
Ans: 6:18
